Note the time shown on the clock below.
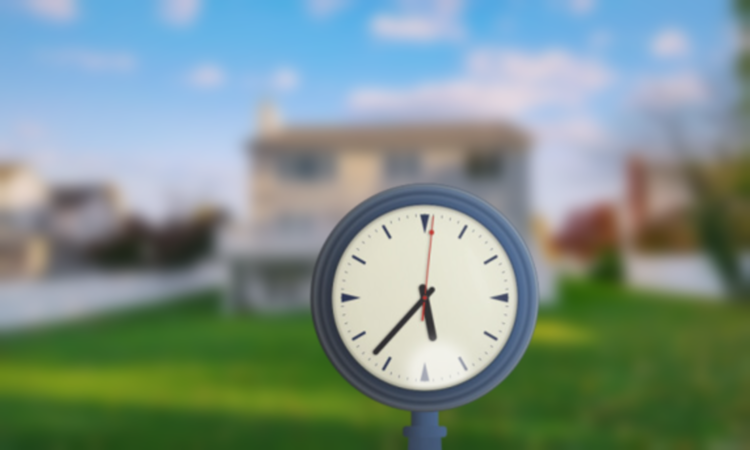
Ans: 5:37:01
